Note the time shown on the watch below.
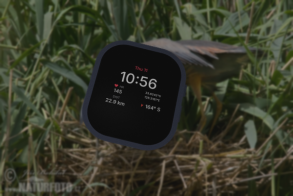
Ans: 10:56
